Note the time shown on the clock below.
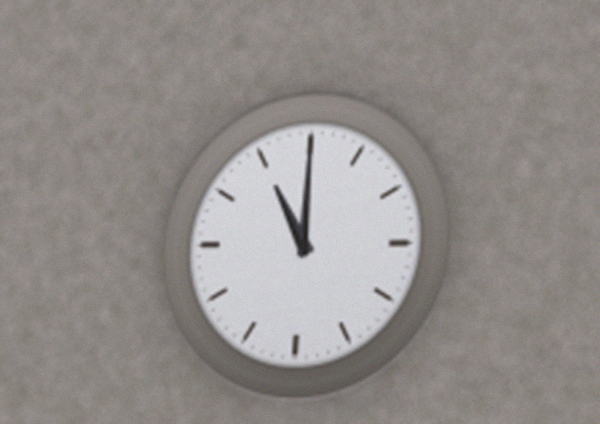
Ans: 11:00
